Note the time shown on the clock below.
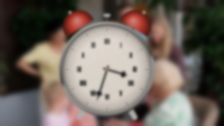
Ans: 3:33
